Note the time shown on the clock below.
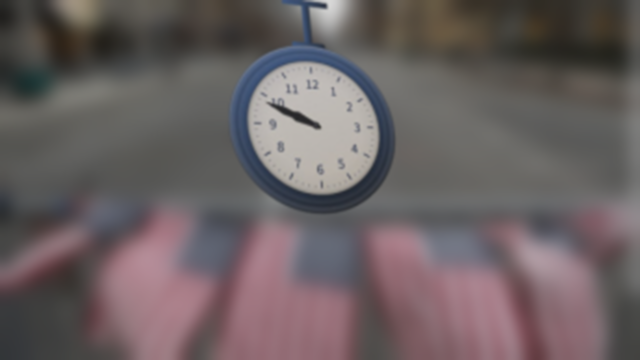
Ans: 9:49
